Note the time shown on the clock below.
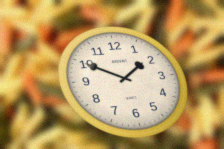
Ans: 1:50
